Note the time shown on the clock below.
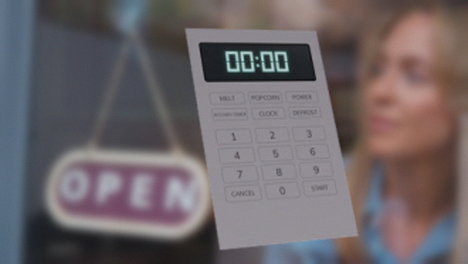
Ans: 0:00
